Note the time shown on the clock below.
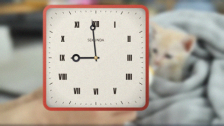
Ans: 8:59
